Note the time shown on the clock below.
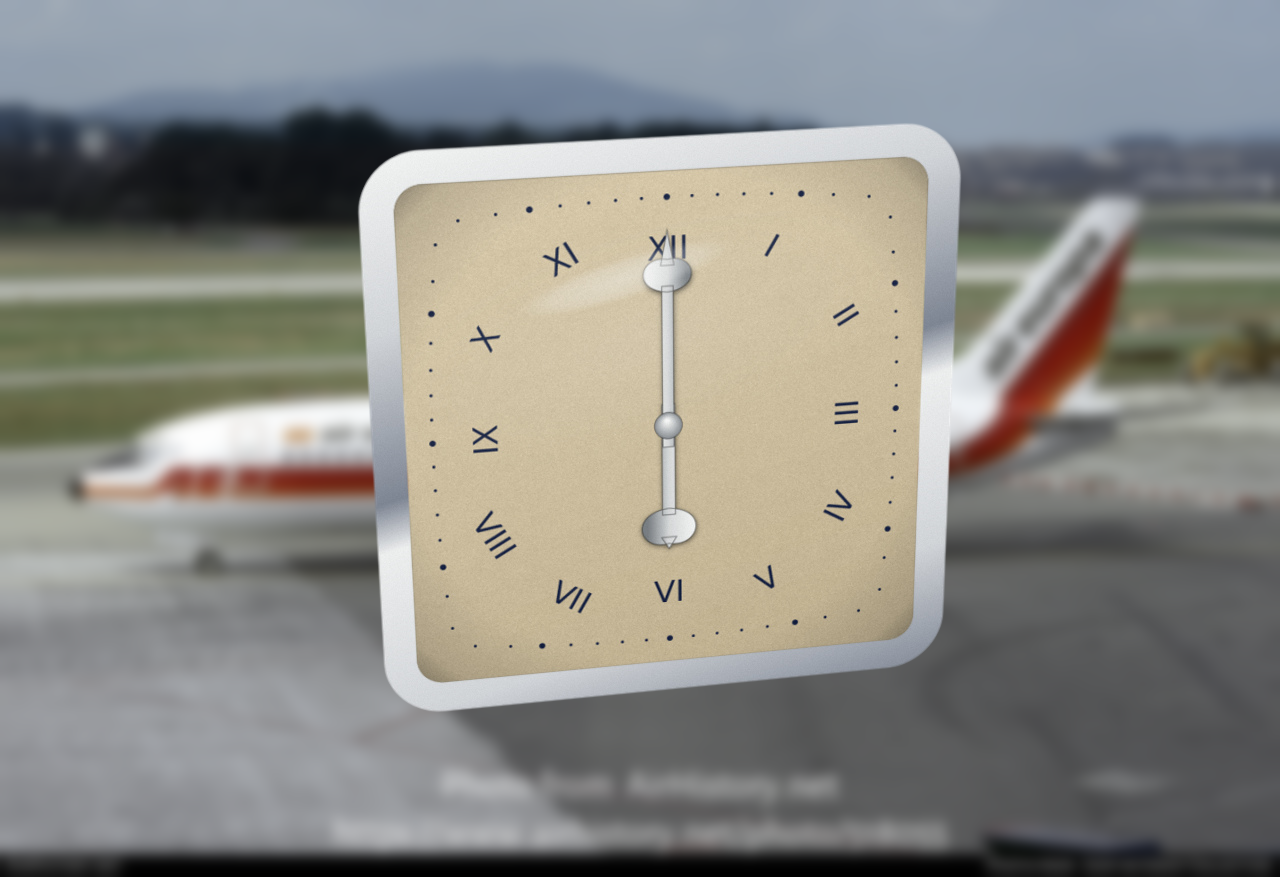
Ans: 6:00
